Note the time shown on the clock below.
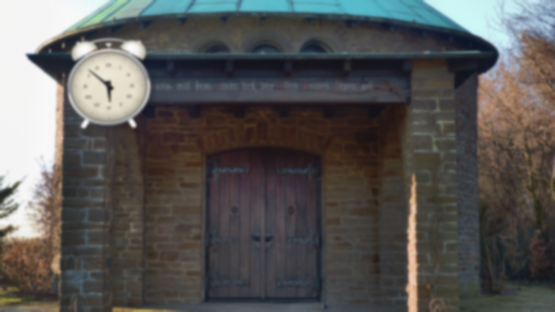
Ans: 5:52
